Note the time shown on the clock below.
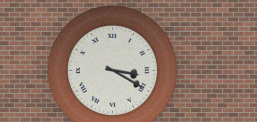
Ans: 3:20
